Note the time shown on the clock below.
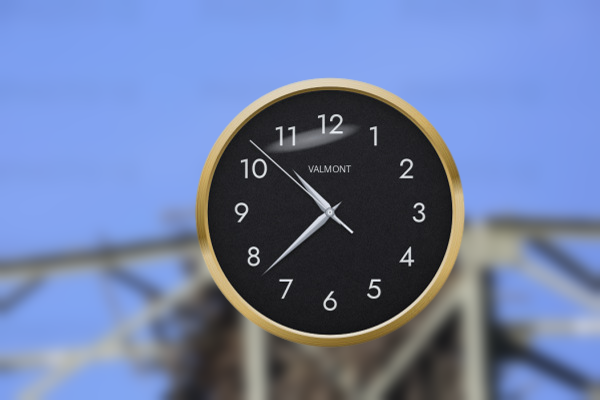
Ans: 10:37:52
